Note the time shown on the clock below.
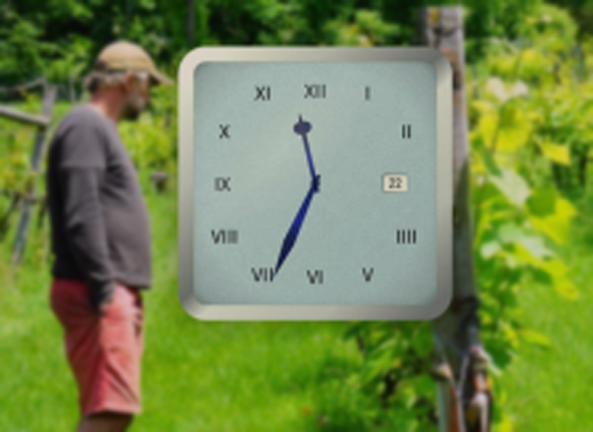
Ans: 11:34
